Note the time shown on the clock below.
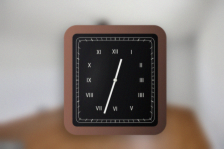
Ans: 12:33
